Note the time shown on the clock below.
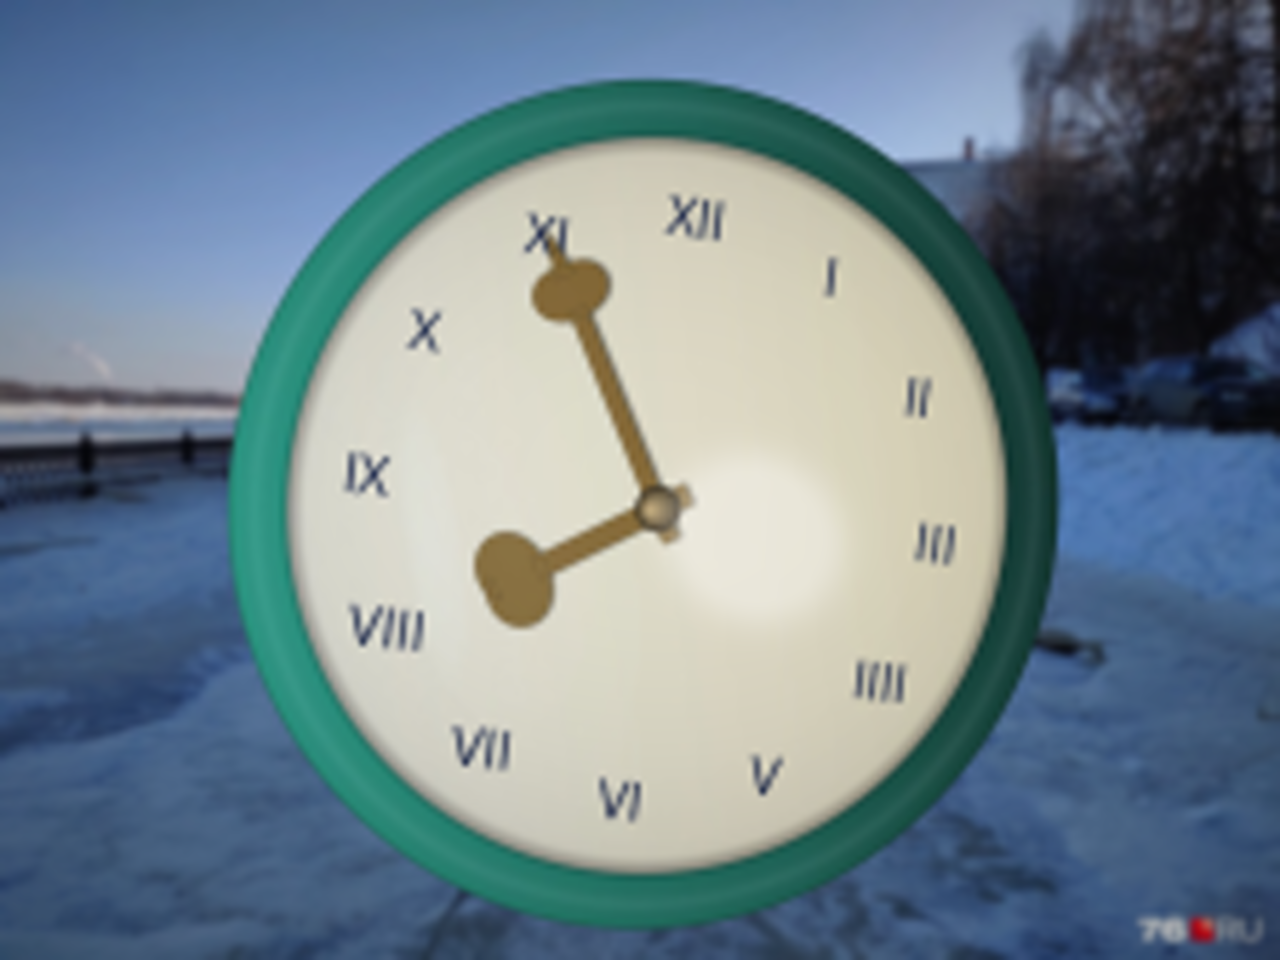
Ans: 7:55
